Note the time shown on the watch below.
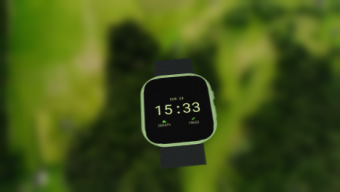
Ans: 15:33
